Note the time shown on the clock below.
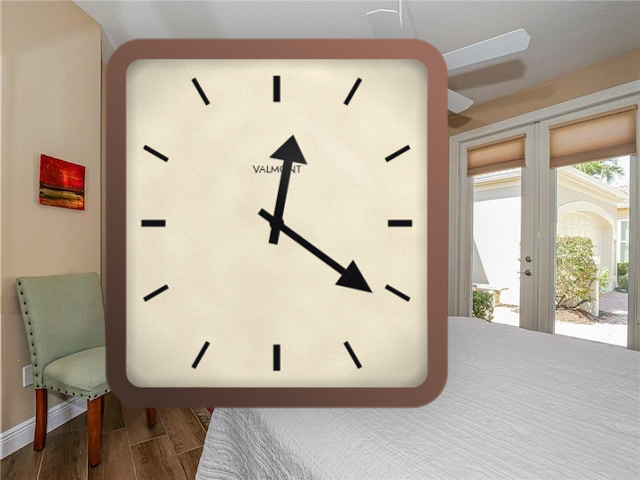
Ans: 12:21
